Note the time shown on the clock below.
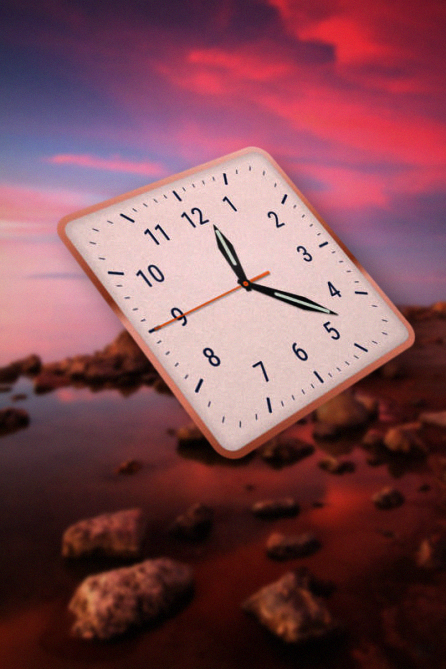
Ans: 12:22:45
